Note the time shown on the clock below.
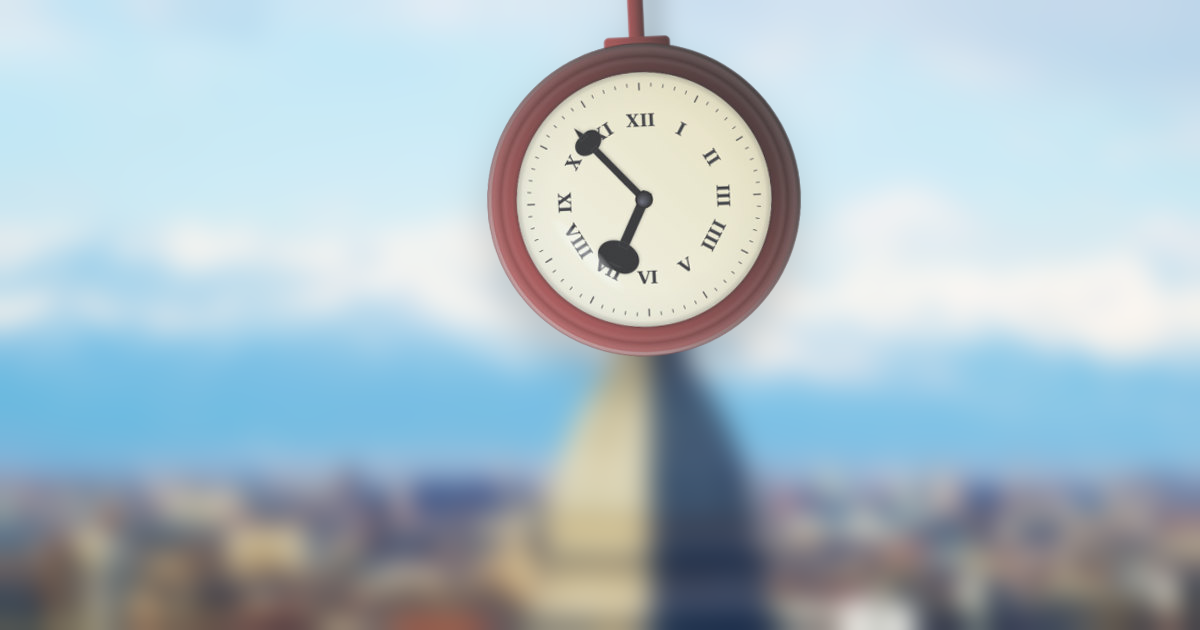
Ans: 6:53
